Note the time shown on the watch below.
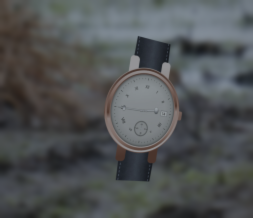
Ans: 2:45
